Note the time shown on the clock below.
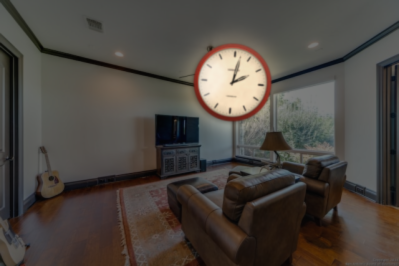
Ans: 2:02
